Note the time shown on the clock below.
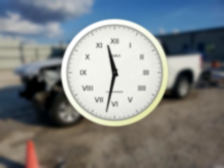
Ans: 11:32
